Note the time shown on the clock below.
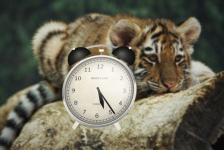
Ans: 5:24
